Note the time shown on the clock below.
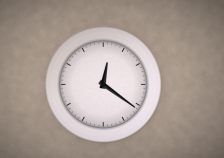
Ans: 12:21
